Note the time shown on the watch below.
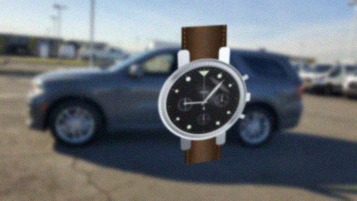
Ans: 9:07
